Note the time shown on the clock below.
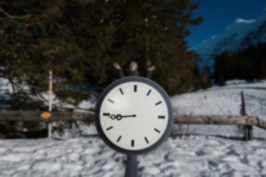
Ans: 8:44
